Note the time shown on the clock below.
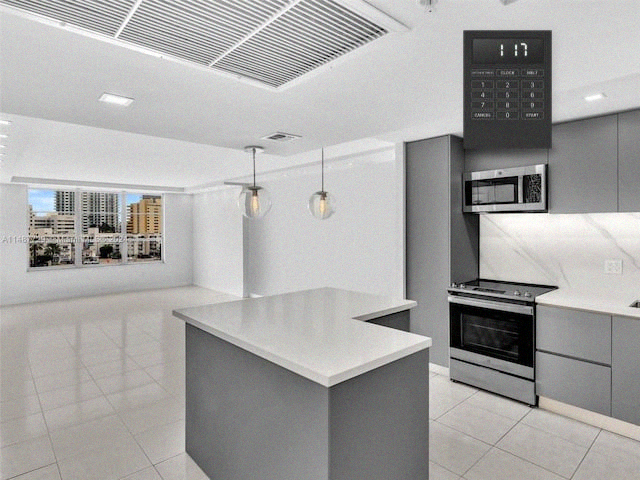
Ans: 1:17
